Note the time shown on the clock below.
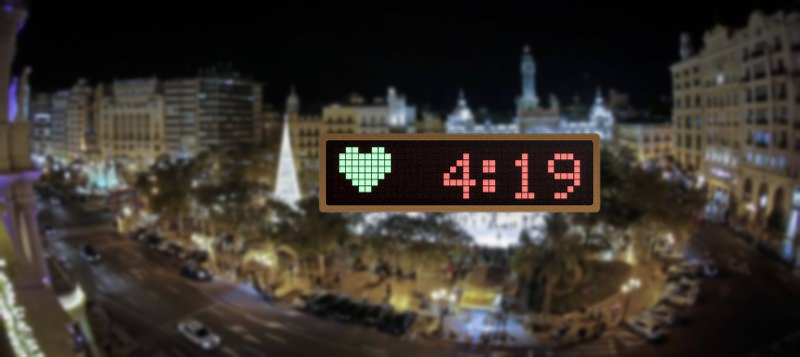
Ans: 4:19
